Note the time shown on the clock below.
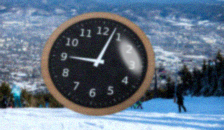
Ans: 9:03
